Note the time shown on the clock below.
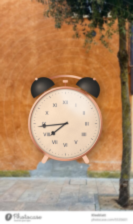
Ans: 7:44
